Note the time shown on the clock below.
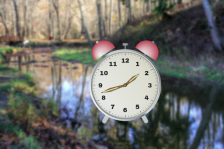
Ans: 1:42
